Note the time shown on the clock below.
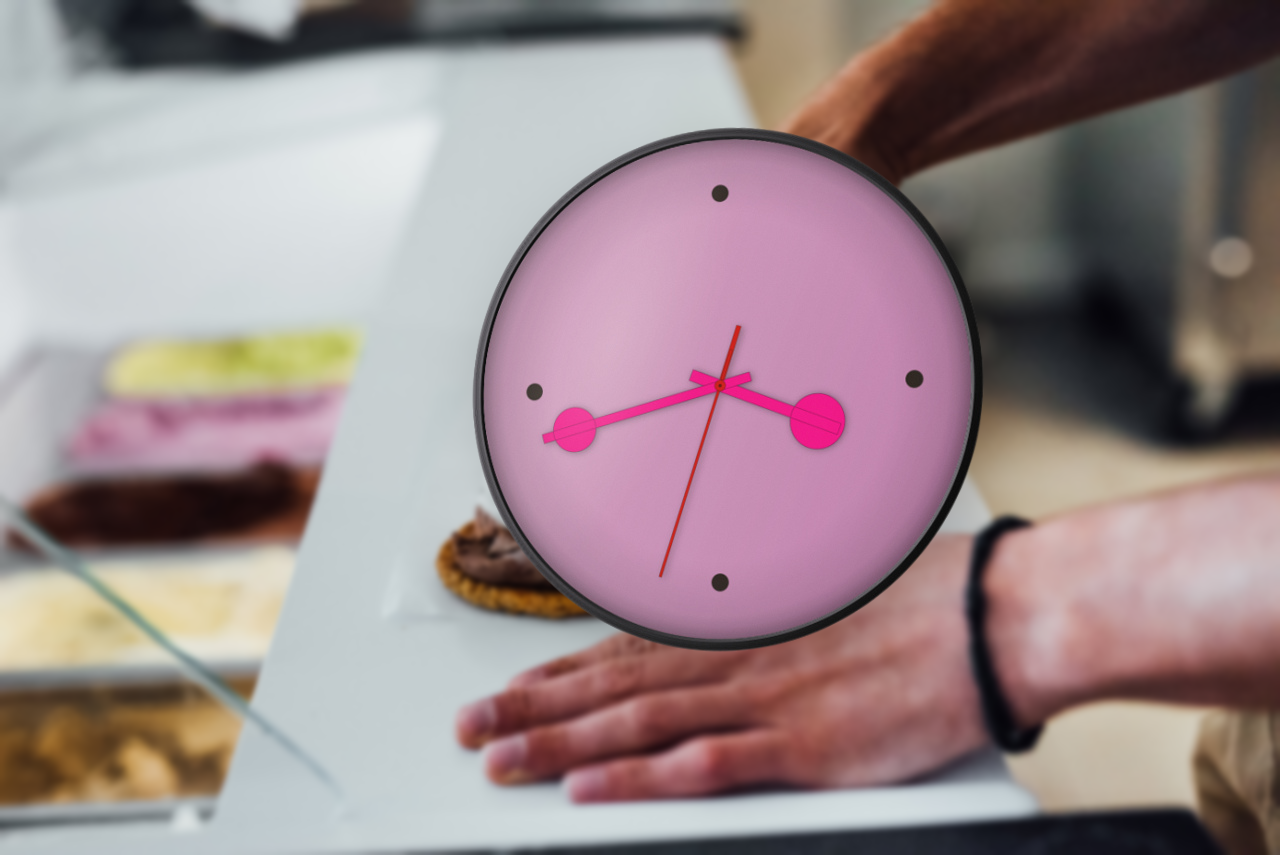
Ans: 3:42:33
